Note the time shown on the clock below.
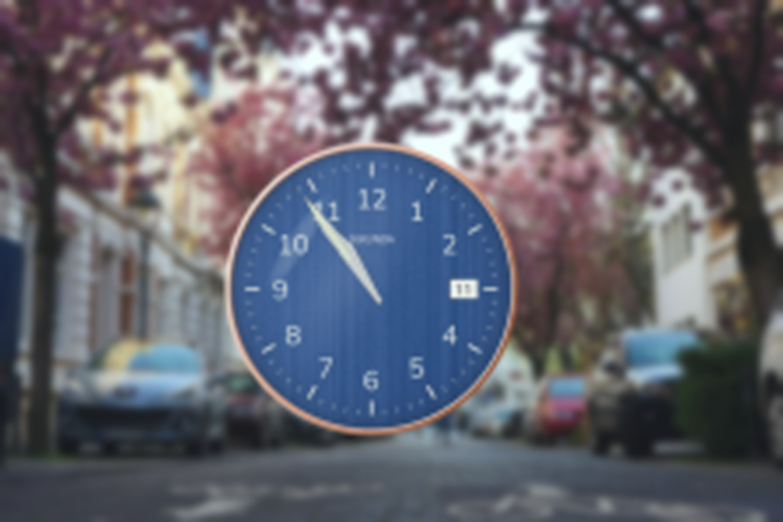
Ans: 10:54
